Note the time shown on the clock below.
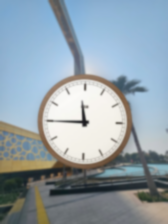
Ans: 11:45
